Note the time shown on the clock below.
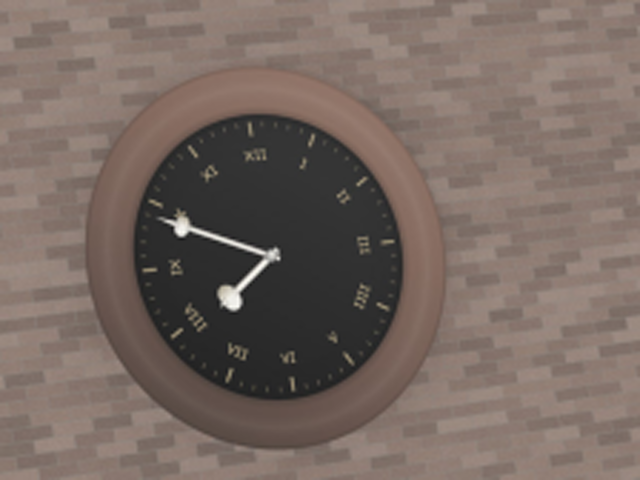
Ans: 7:49
